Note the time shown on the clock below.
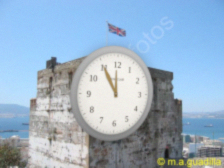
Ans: 11:55
